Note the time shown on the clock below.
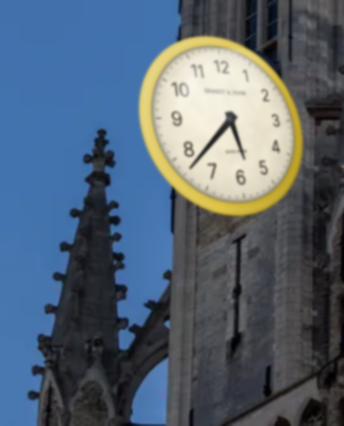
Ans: 5:38
